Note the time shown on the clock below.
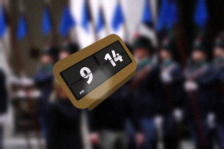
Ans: 9:14
